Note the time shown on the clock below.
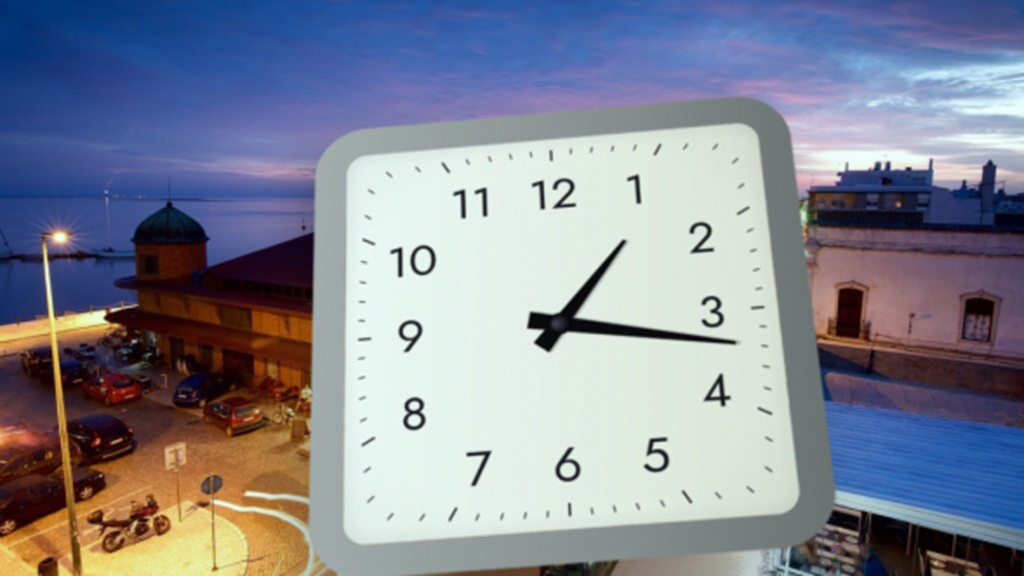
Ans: 1:17
